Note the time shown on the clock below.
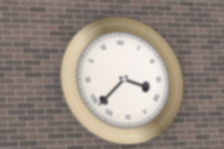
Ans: 3:38
